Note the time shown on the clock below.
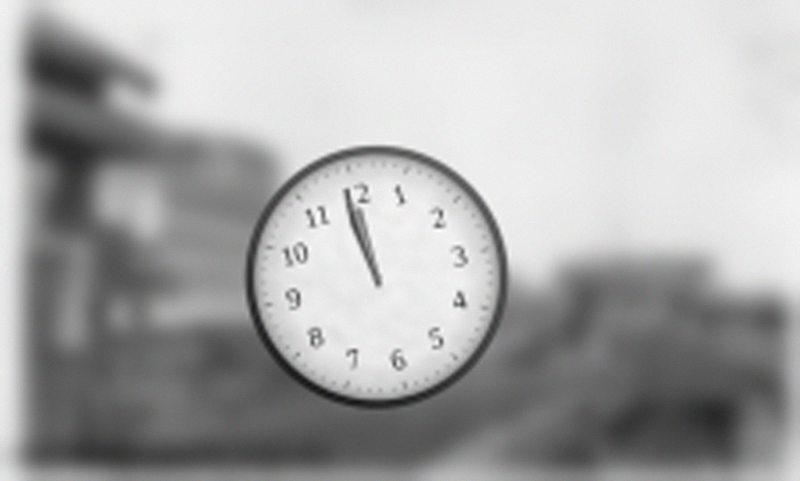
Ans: 11:59
